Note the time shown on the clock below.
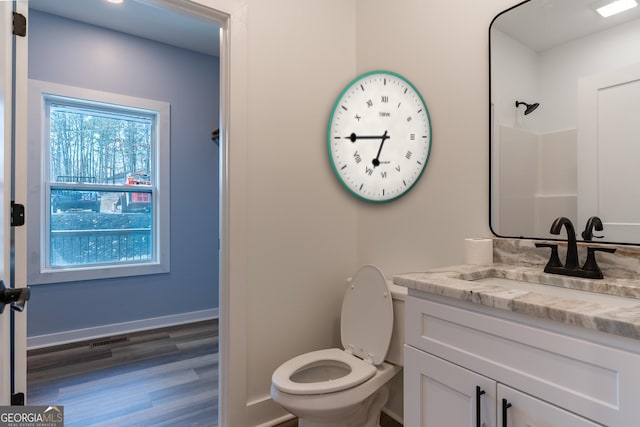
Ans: 6:45
